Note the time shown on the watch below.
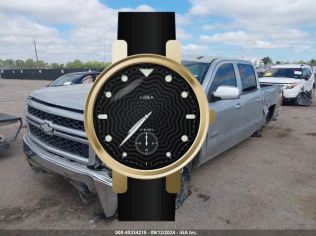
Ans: 7:37
